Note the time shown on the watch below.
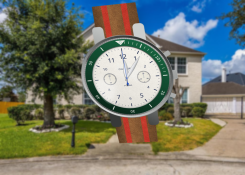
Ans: 12:06
